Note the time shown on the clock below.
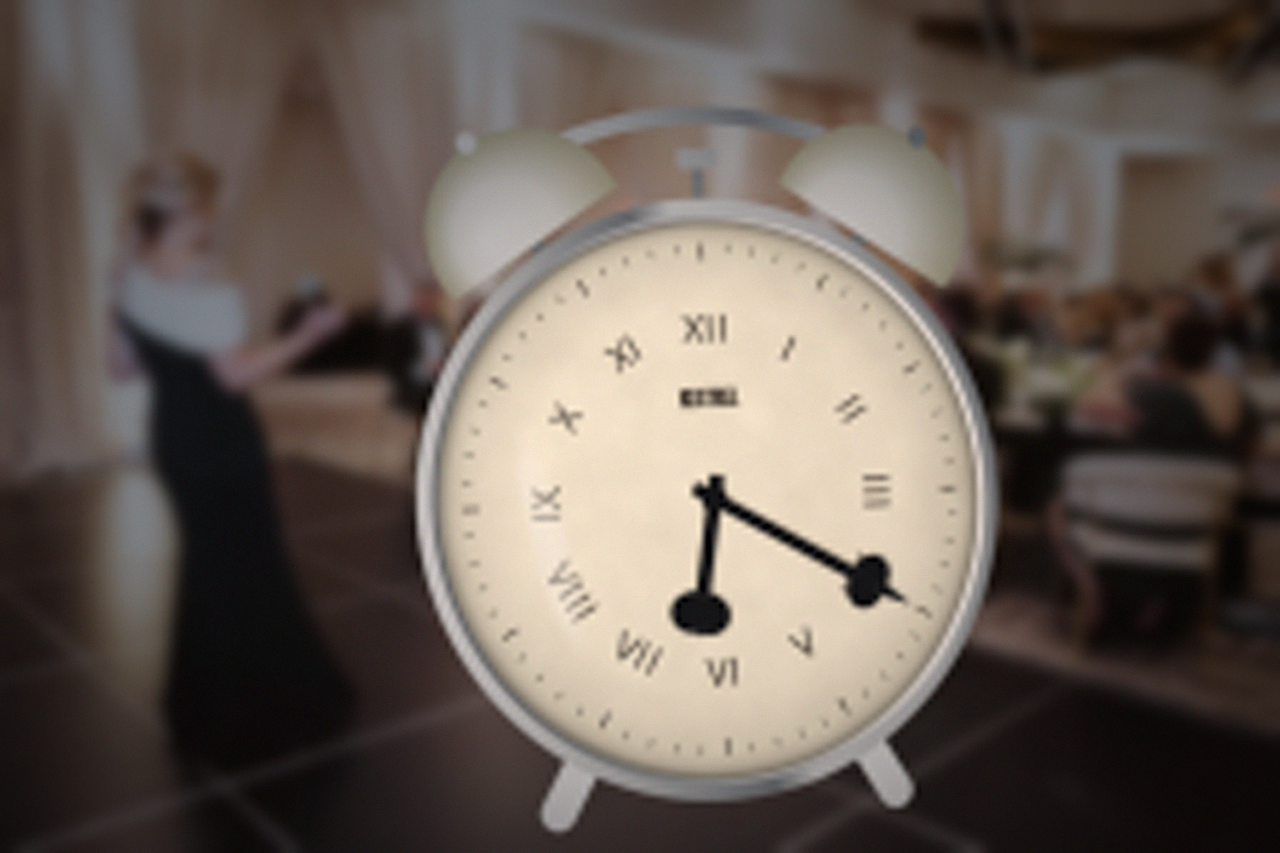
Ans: 6:20
